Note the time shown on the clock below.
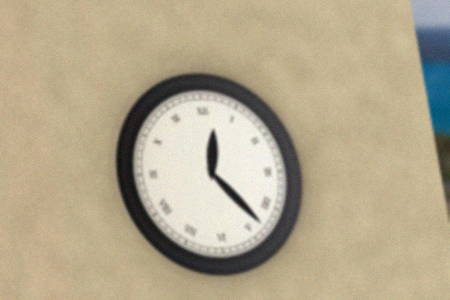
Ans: 12:23
